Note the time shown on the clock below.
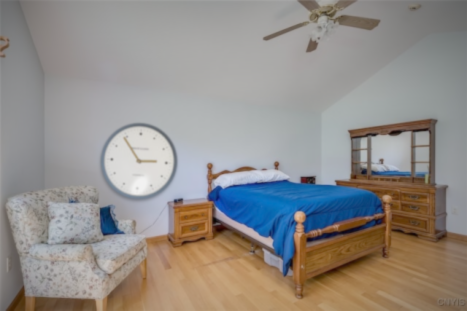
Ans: 2:54
